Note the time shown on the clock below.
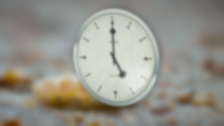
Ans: 5:00
